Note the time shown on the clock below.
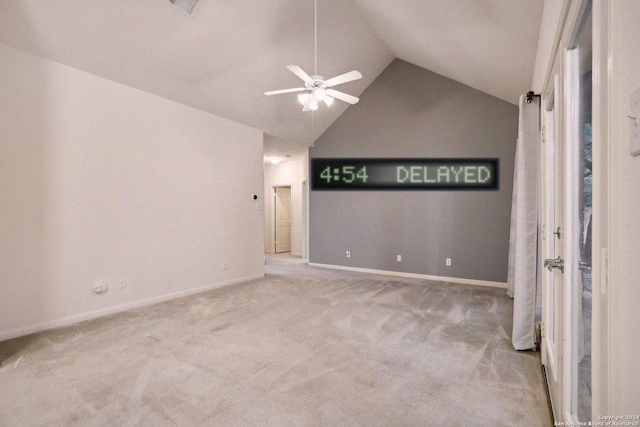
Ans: 4:54
